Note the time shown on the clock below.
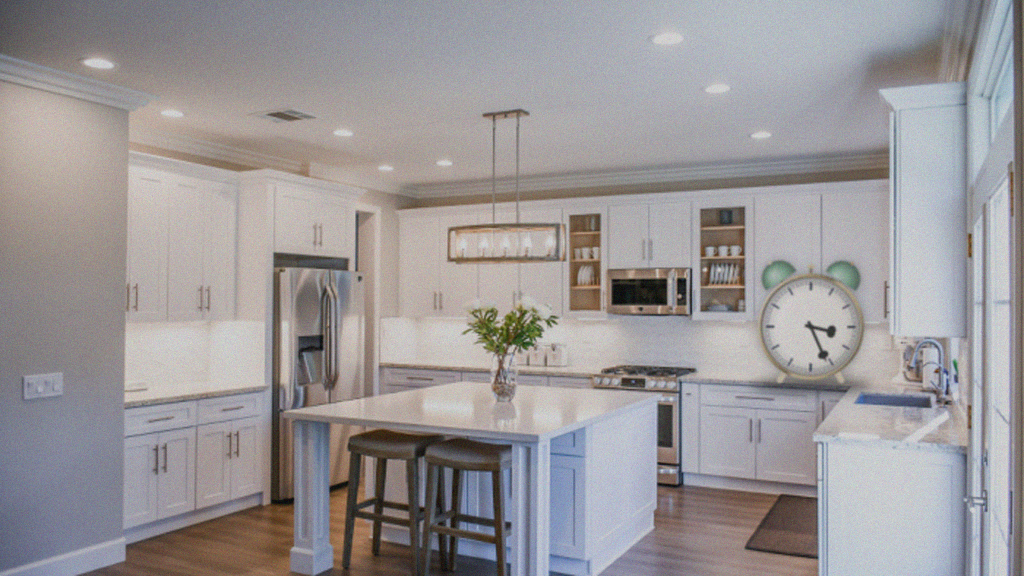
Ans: 3:26
